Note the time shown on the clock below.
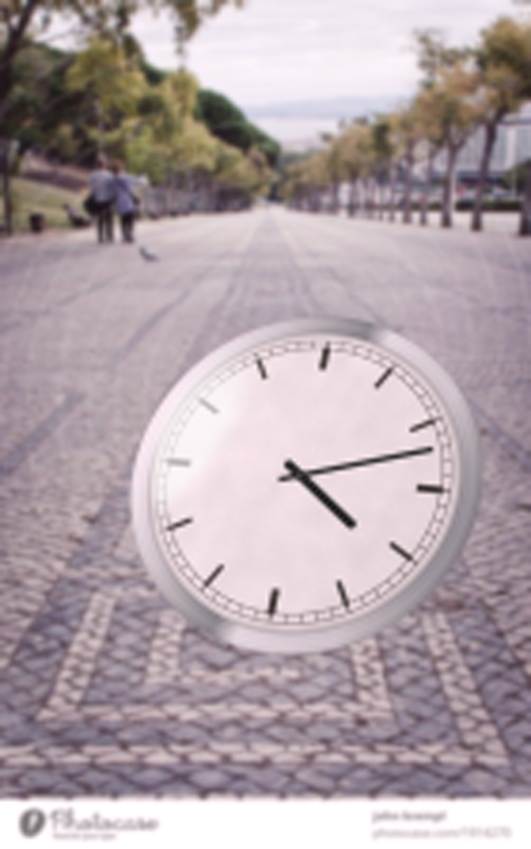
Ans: 4:12
